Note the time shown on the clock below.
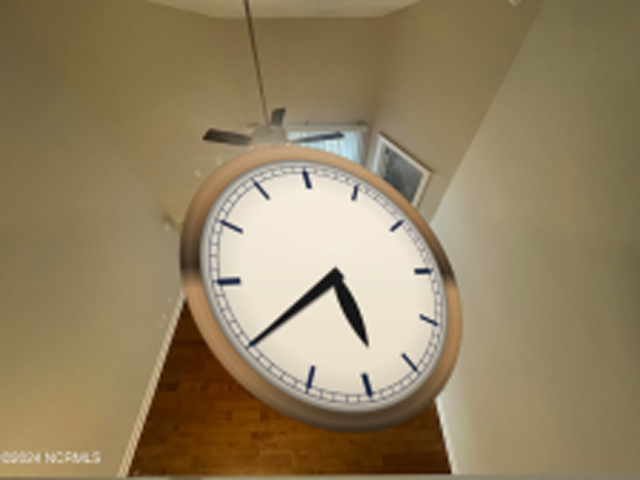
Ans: 5:40
